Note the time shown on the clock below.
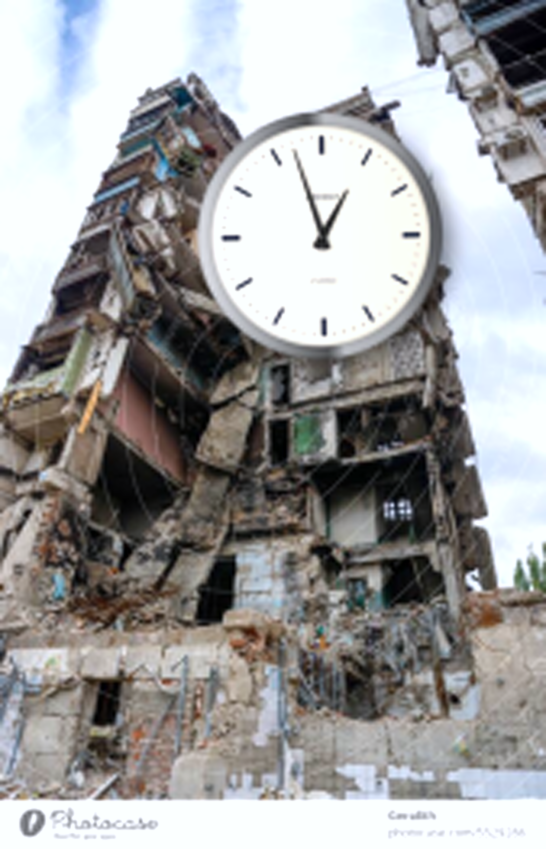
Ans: 12:57
